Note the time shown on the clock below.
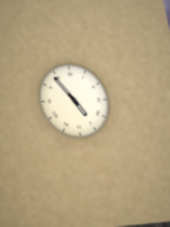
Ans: 4:54
